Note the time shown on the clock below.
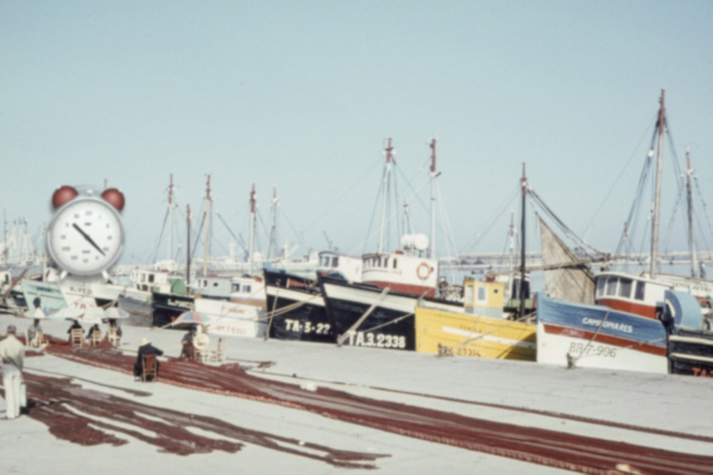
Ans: 10:22
